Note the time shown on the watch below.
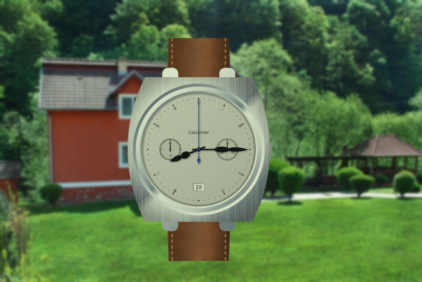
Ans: 8:15
